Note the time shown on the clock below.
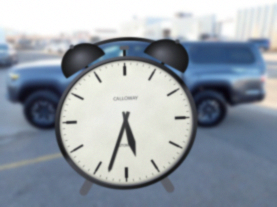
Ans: 5:33
